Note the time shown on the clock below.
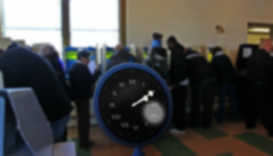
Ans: 2:10
